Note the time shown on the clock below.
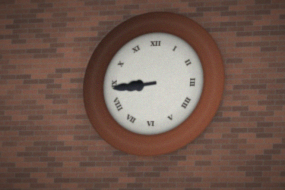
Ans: 8:44
